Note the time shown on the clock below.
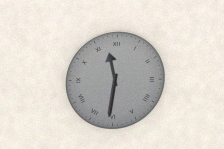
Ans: 11:31
